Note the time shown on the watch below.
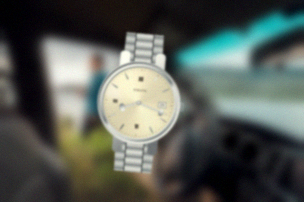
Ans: 8:18
